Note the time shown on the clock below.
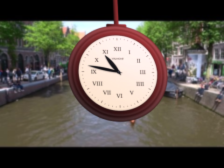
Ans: 10:47
